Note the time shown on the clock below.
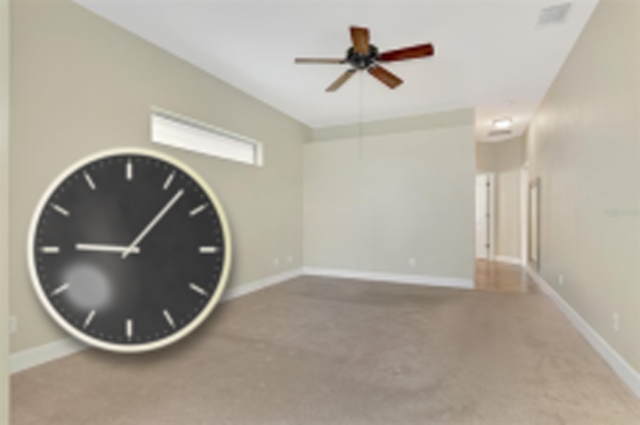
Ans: 9:07
